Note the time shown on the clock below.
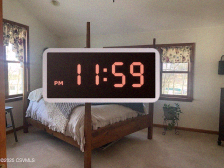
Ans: 11:59
